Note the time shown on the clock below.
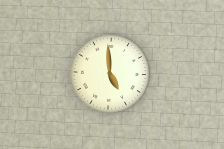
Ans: 4:59
